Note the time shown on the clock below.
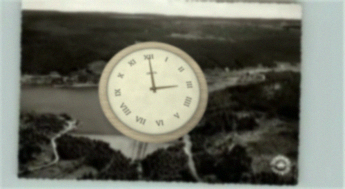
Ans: 3:00
